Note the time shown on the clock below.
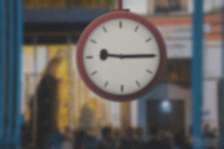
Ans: 9:15
